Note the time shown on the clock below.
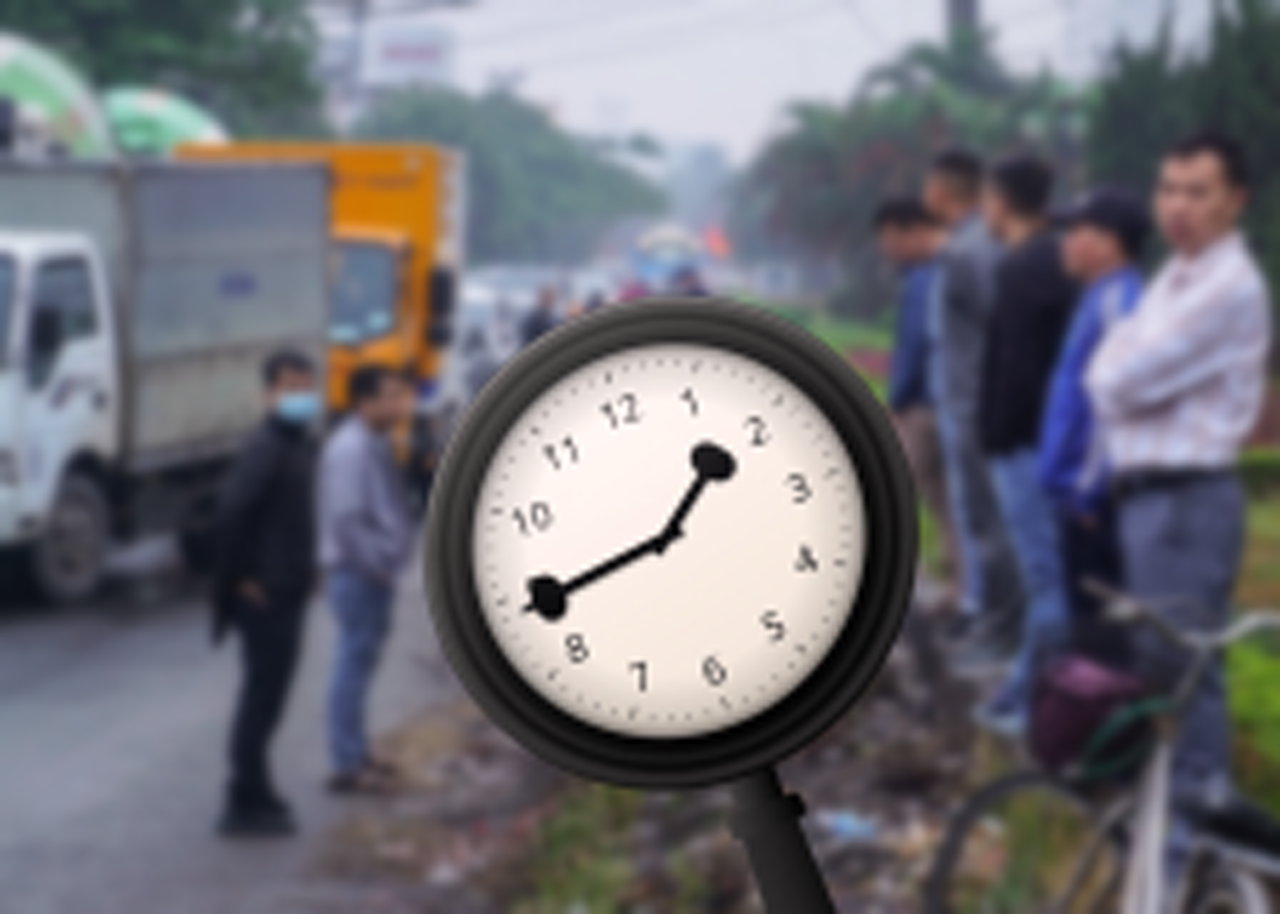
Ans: 1:44
